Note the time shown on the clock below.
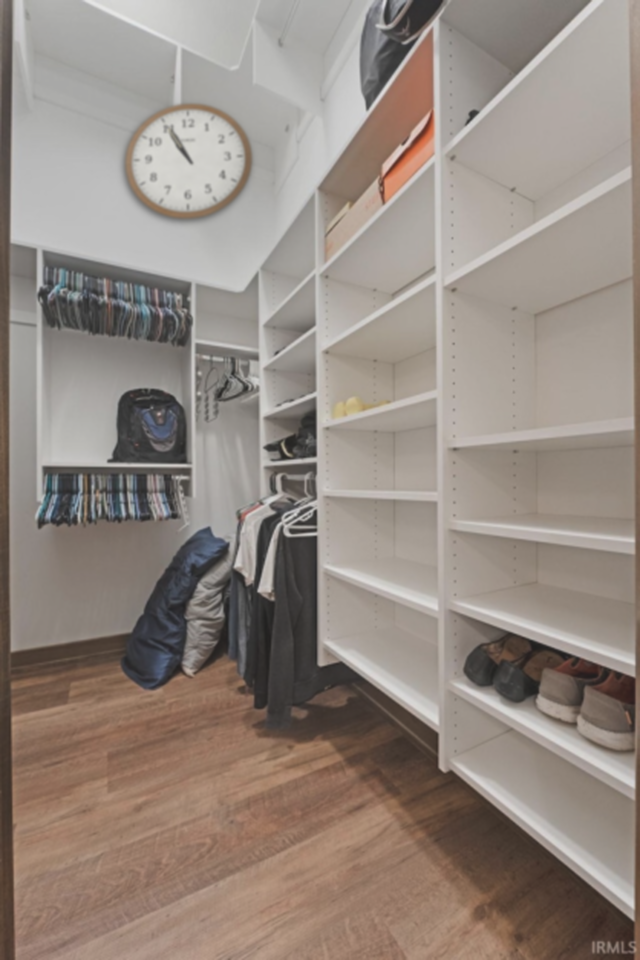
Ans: 10:55
